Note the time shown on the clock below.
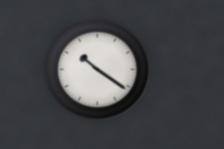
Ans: 10:21
